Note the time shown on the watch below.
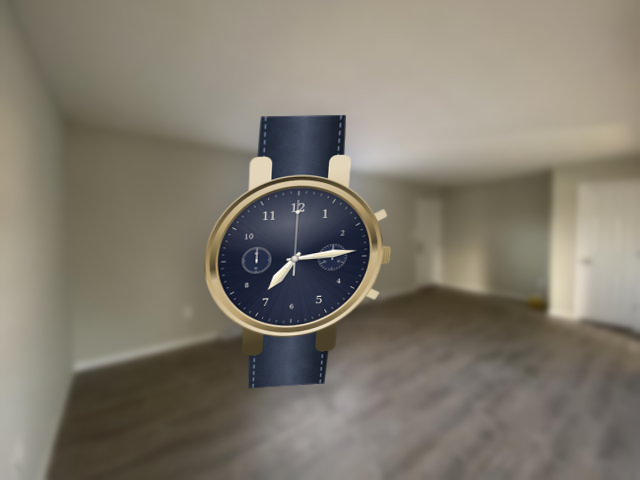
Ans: 7:14
